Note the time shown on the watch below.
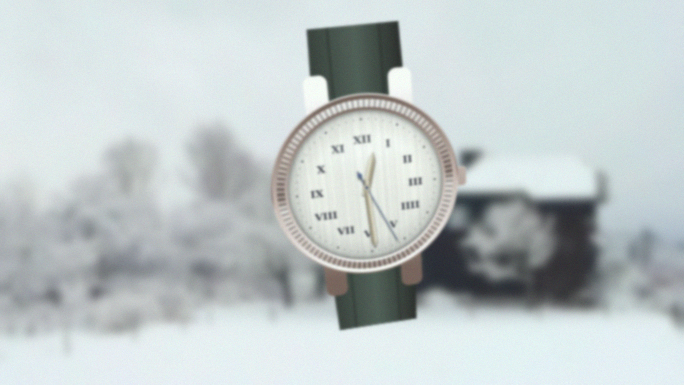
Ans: 12:29:26
